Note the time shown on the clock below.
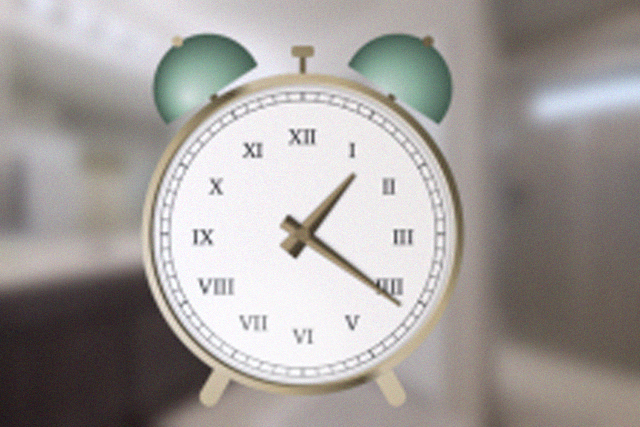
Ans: 1:21
